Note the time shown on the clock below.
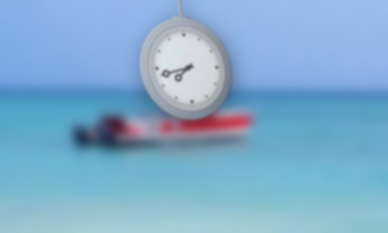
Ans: 7:43
